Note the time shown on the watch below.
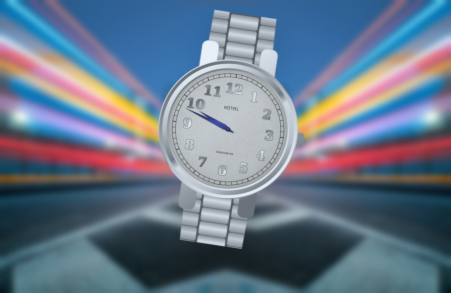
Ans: 9:48
